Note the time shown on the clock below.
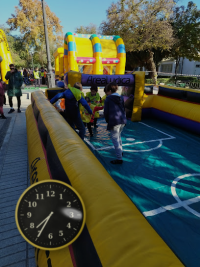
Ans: 7:35
